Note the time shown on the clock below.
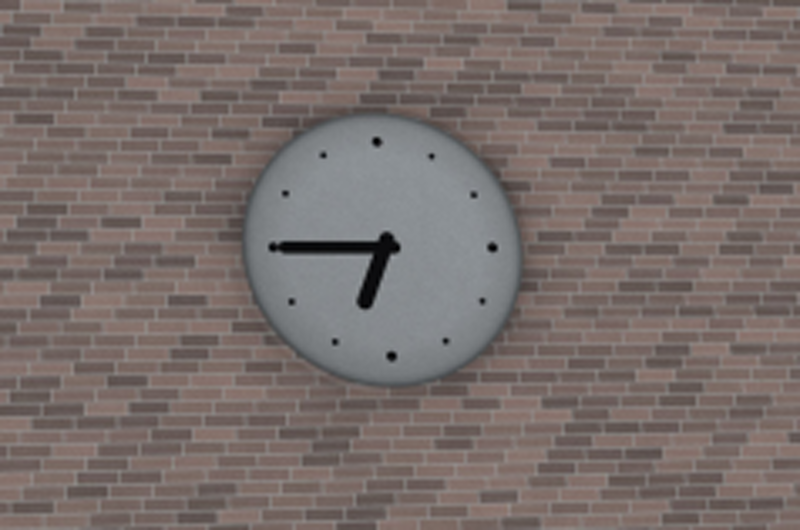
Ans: 6:45
